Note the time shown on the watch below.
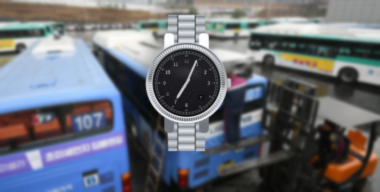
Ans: 7:04
